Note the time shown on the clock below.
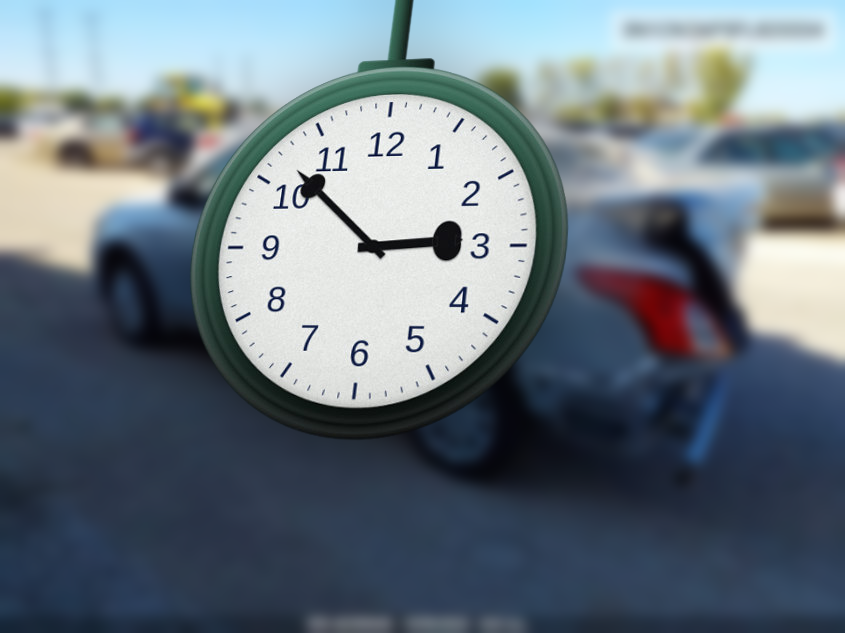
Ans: 2:52
